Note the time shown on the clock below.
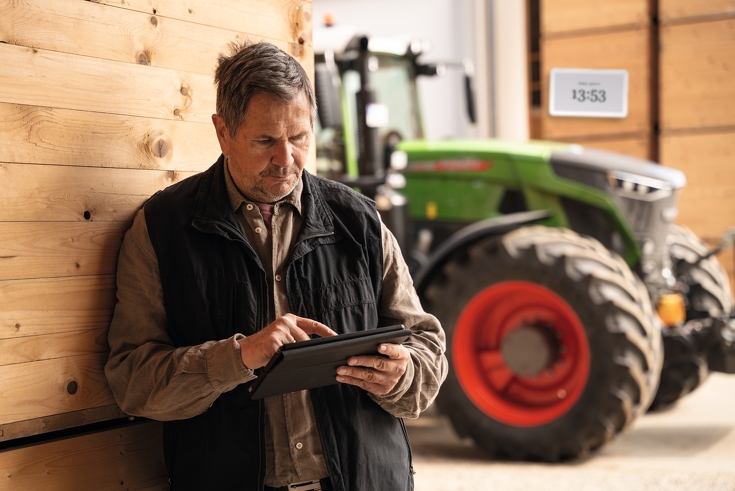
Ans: 13:53
